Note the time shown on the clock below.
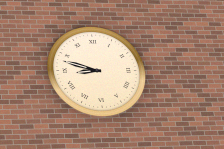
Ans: 8:48
